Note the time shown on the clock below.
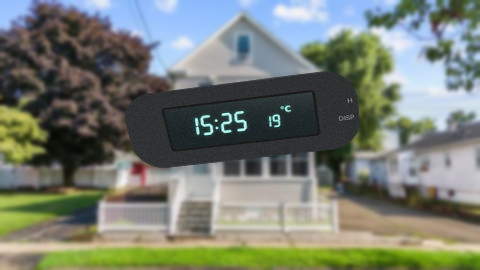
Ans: 15:25
